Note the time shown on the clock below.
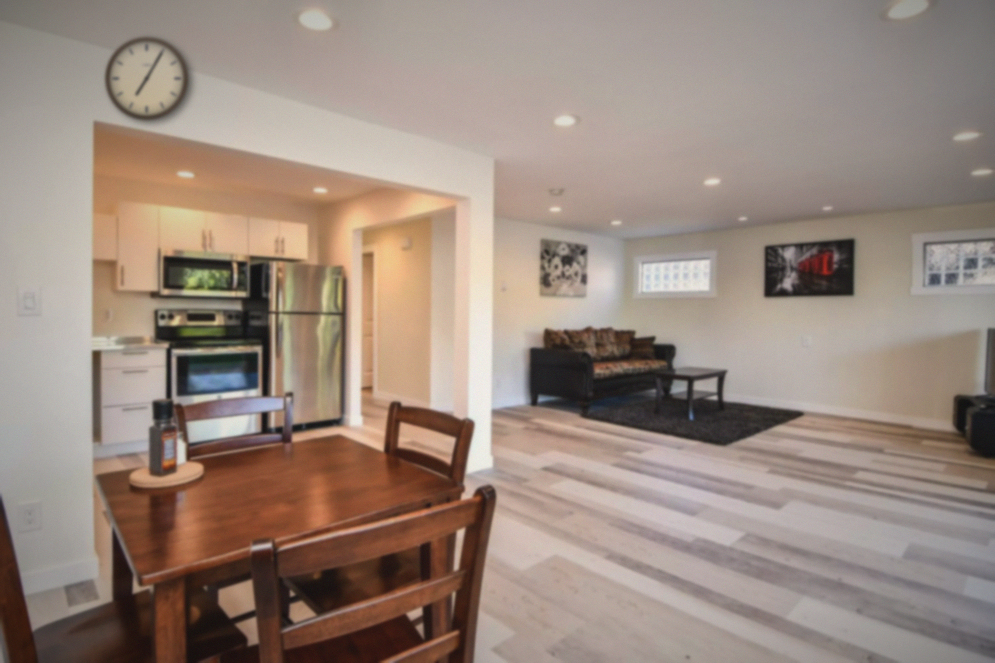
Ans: 7:05
